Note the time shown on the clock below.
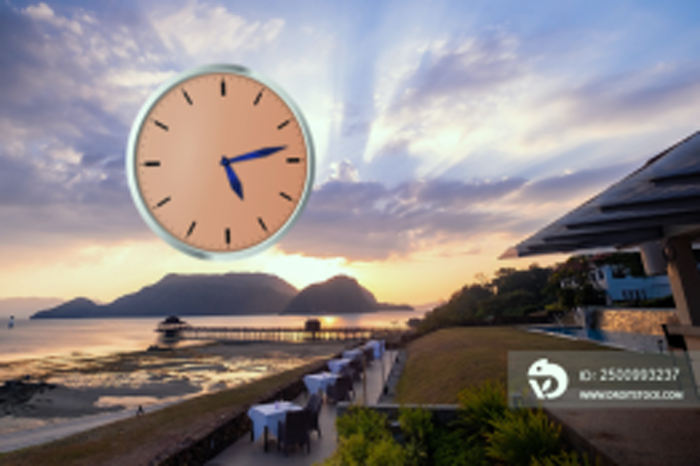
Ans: 5:13
